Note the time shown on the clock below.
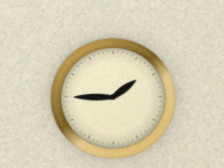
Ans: 1:45
